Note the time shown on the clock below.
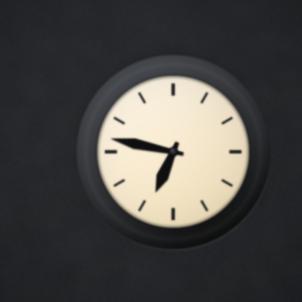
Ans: 6:47
